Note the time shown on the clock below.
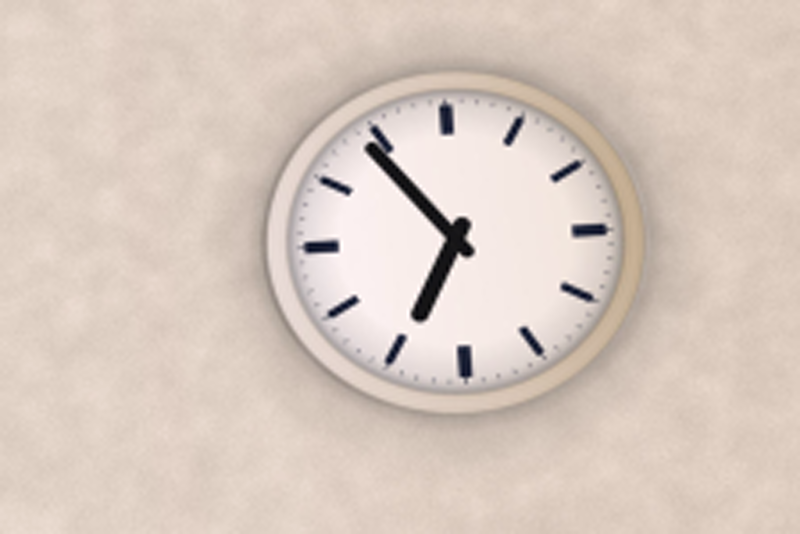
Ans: 6:54
